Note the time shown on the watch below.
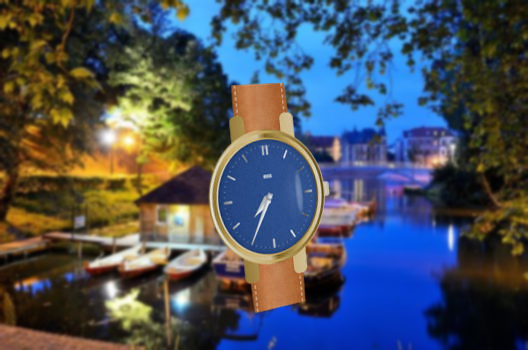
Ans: 7:35
